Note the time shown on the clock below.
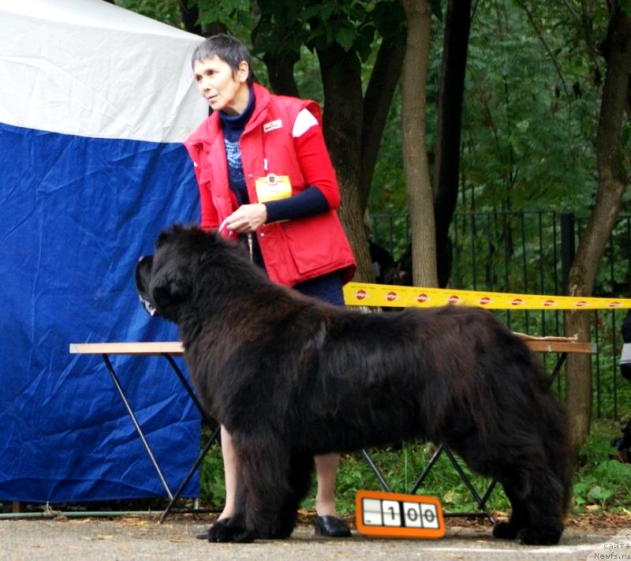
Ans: 1:00
